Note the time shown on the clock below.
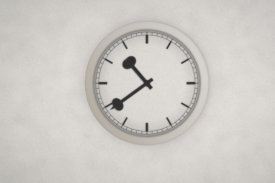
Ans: 10:39
